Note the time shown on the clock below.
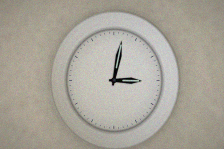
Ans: 3:02
